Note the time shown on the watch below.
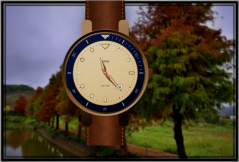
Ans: 11:23
